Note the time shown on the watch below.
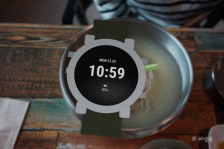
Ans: 10:59
